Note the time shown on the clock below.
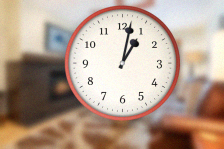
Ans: 1:02
